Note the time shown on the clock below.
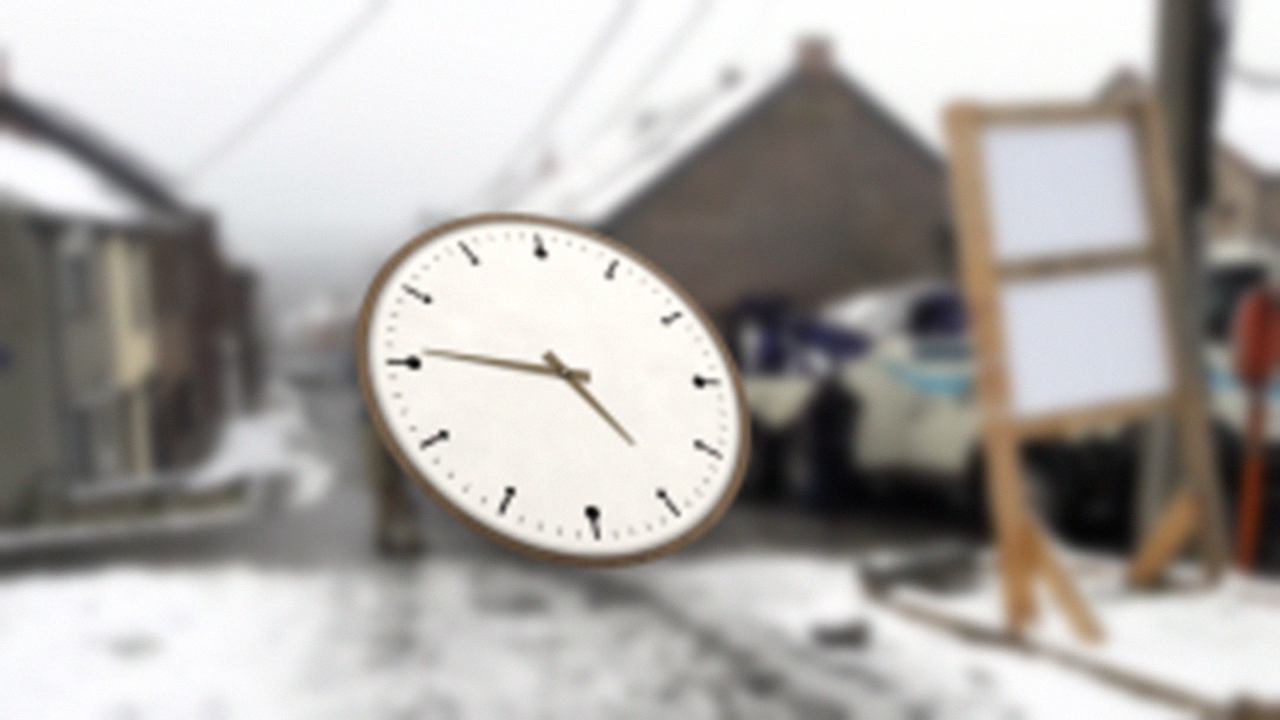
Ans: 4:46
